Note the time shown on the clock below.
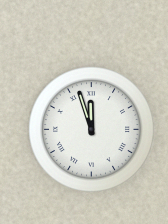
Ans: 11:57
